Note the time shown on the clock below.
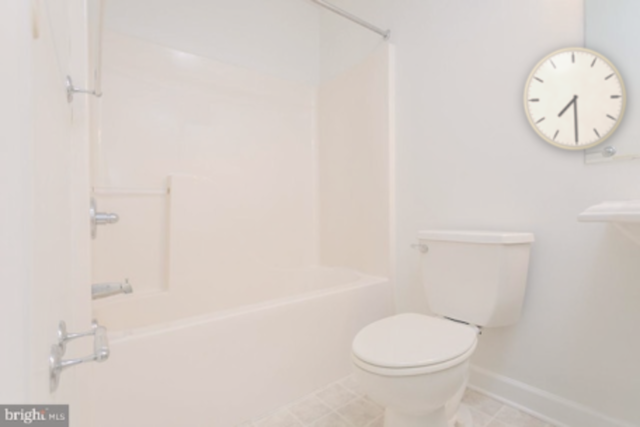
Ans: 7:30
